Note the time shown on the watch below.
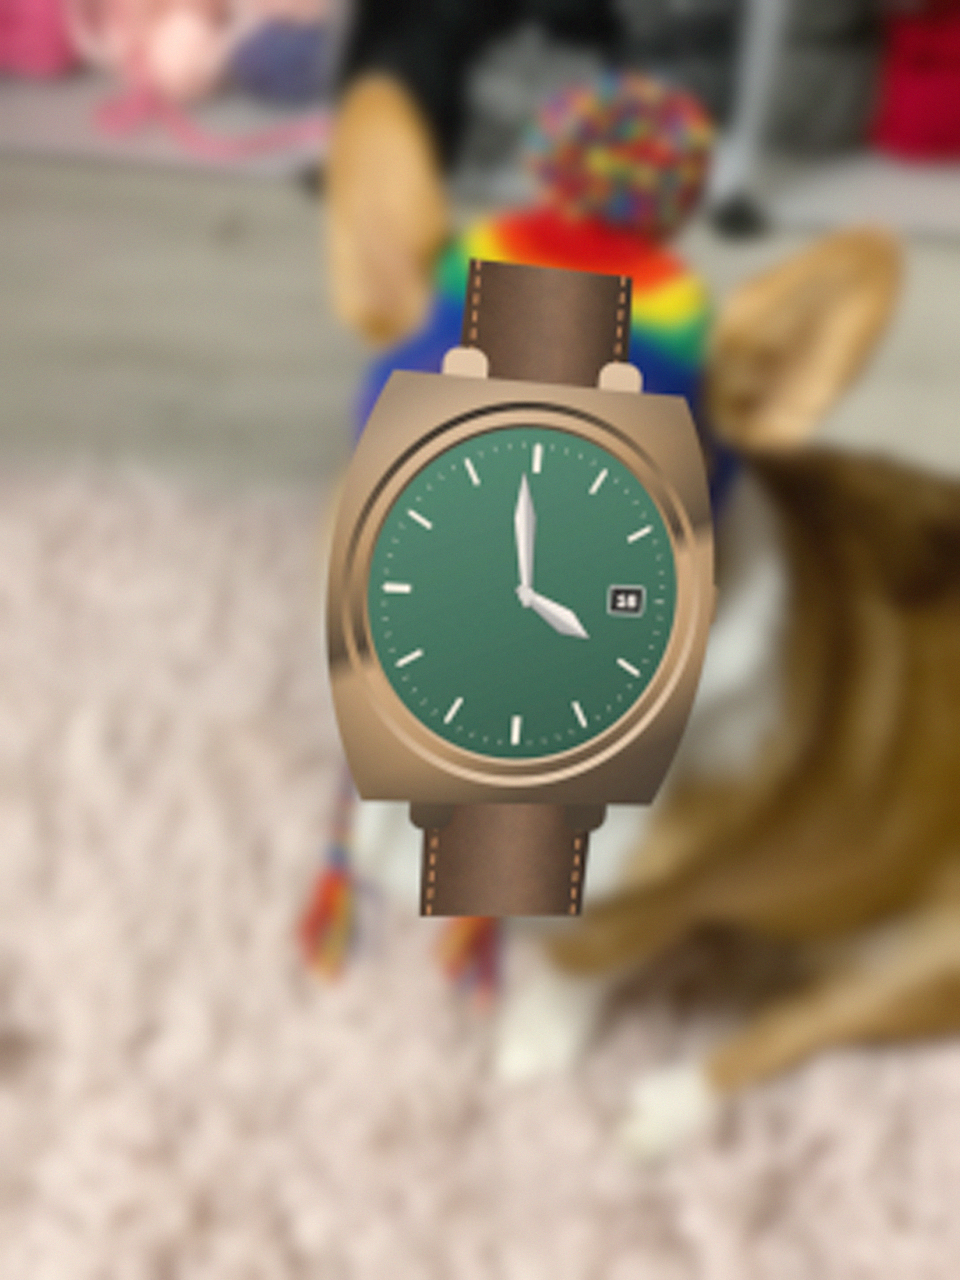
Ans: 3:59
